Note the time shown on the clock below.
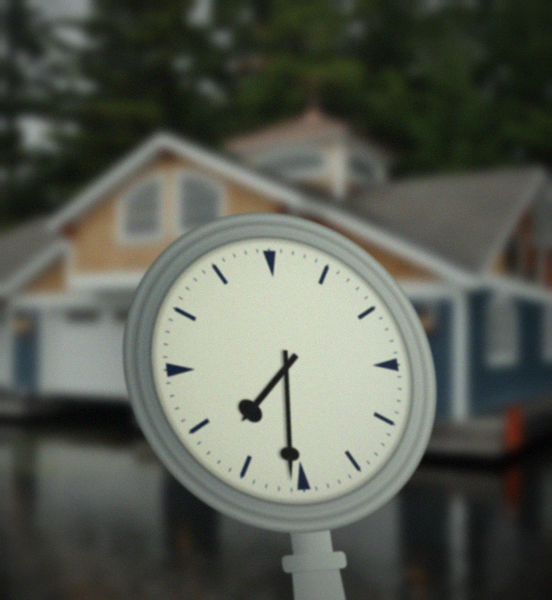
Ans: 7:31
